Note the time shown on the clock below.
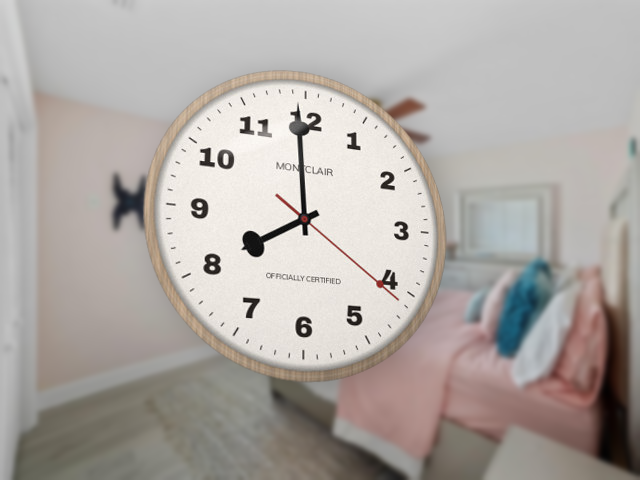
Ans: 7:59:21
